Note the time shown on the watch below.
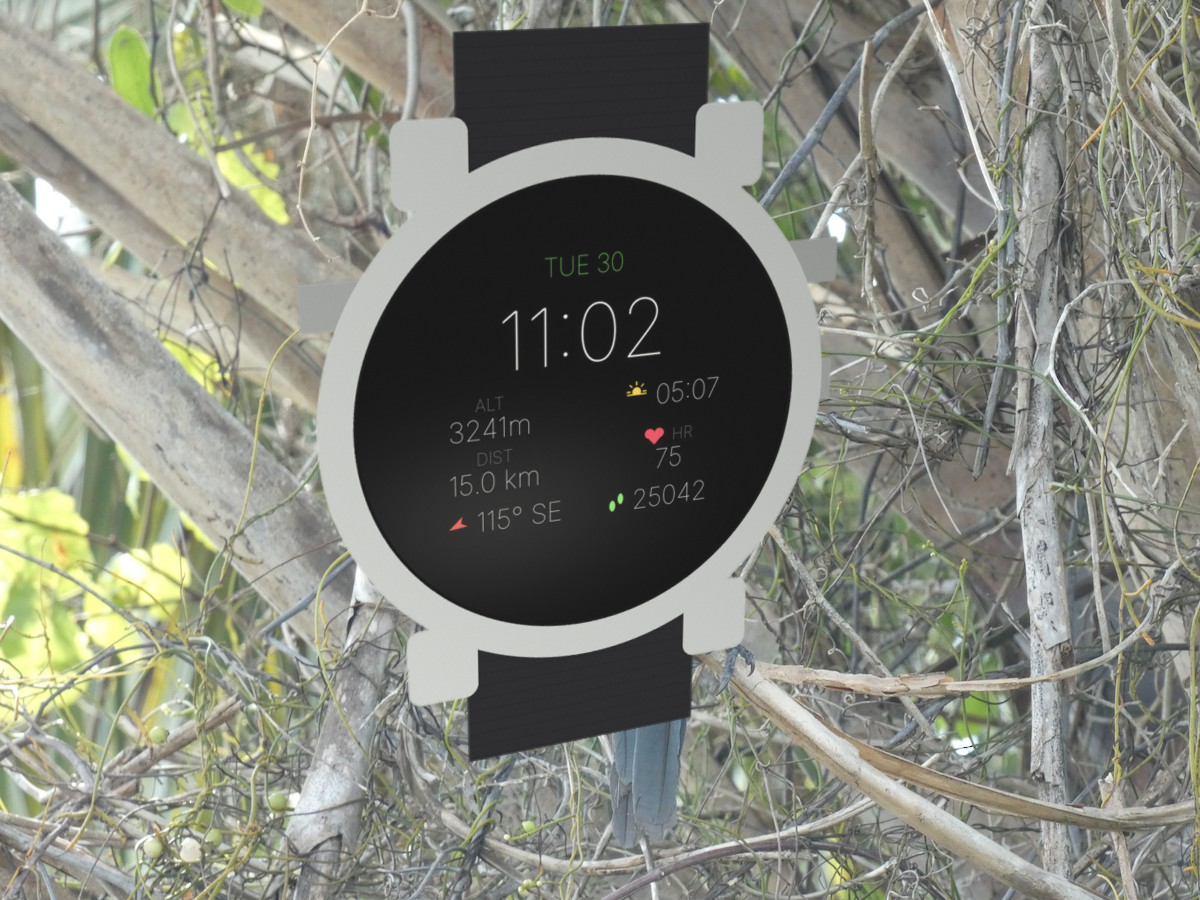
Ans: 11:02
